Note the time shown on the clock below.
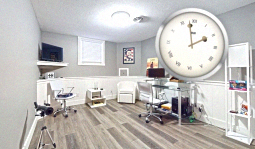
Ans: 1:58
